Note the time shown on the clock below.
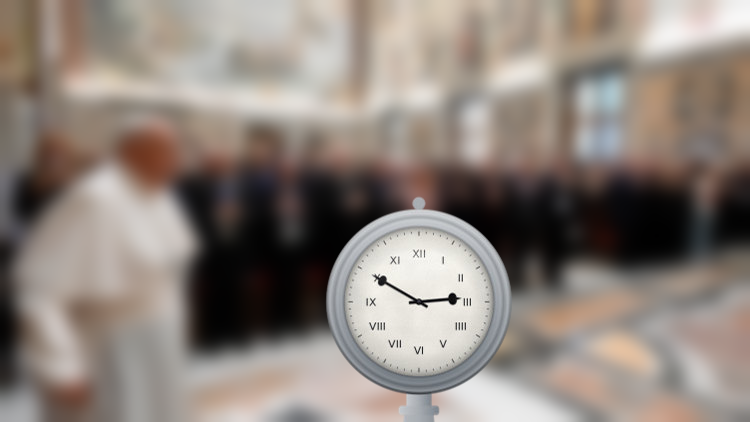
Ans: 2:50
